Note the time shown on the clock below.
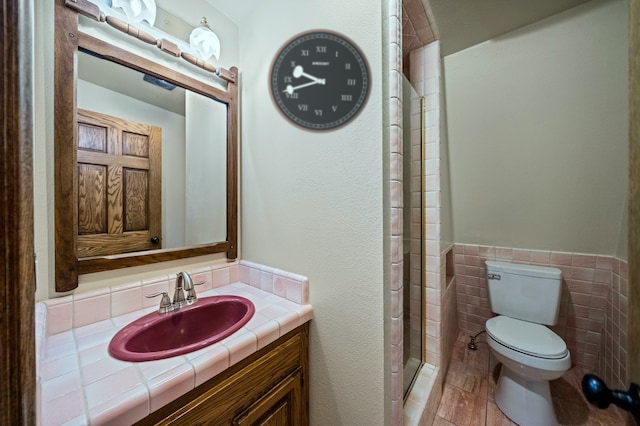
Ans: 9:42
